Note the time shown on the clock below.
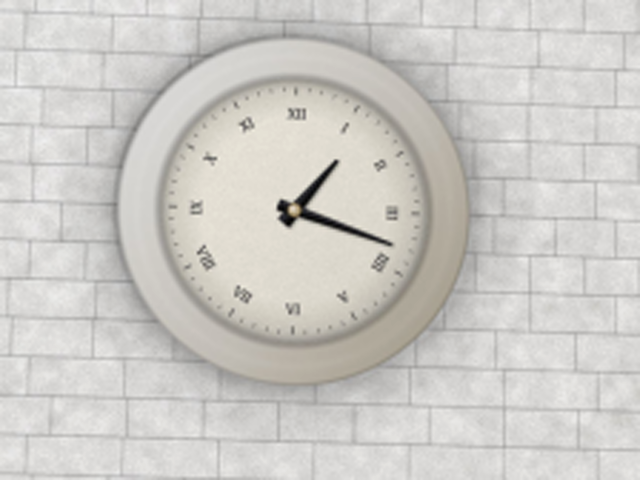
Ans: 1:18
